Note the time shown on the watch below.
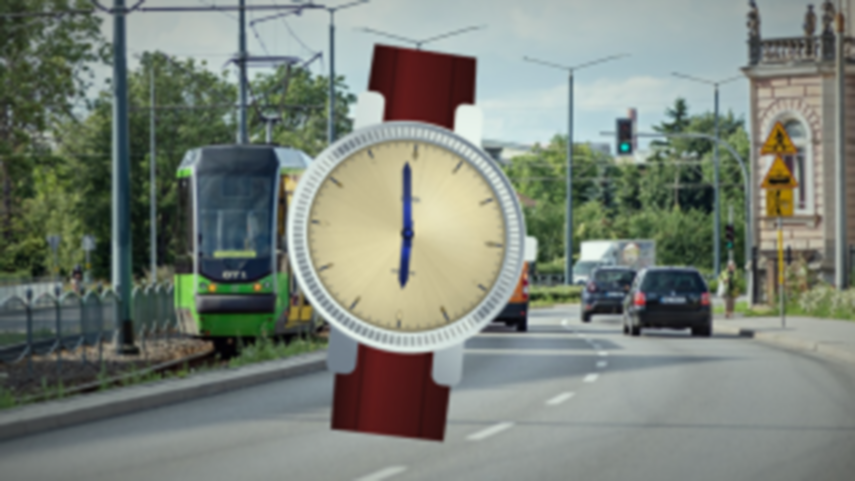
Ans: 5:59
